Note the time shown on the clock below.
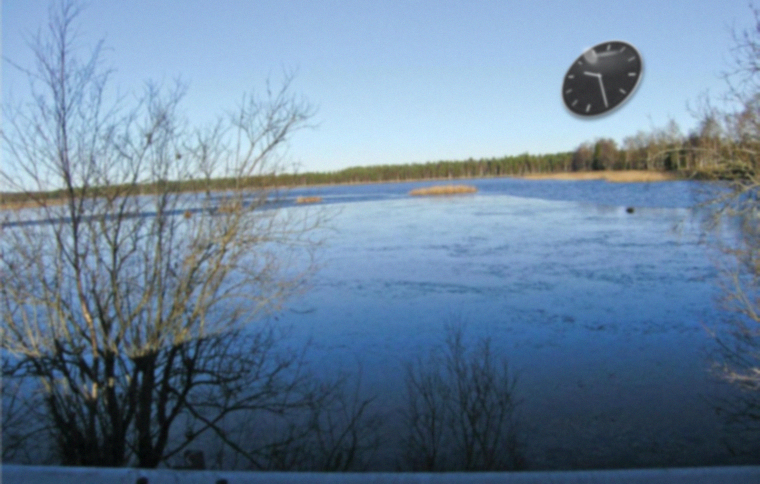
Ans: 9:25
